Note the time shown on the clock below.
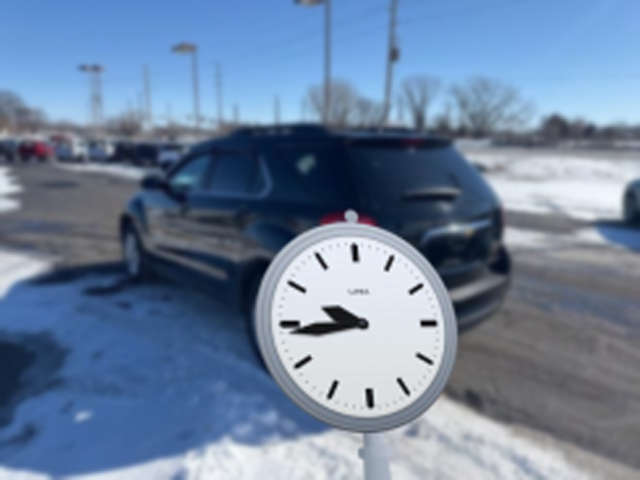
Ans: 9:44
